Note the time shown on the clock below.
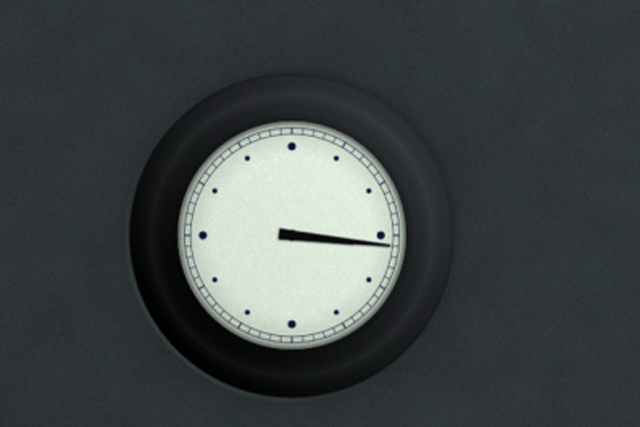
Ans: 3:16
